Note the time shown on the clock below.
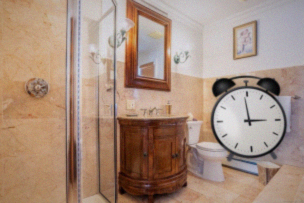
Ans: 2:59
